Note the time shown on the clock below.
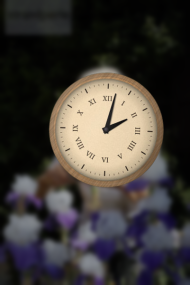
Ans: 2:02
